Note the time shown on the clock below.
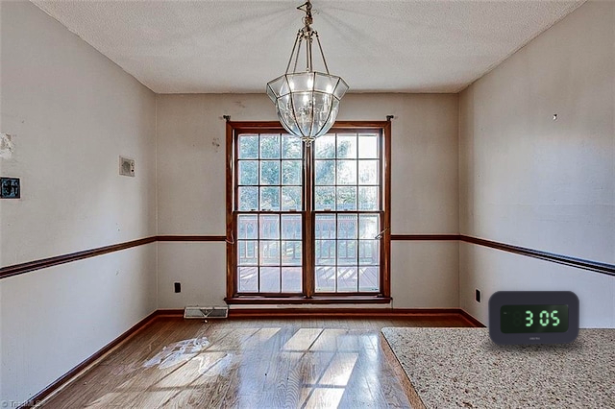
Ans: 3:05
